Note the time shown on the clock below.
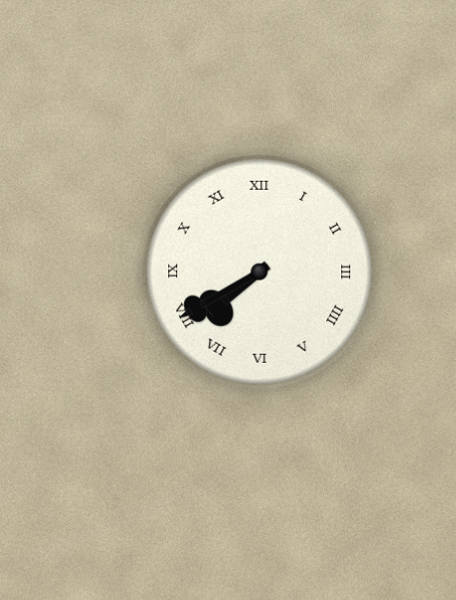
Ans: 7:40
